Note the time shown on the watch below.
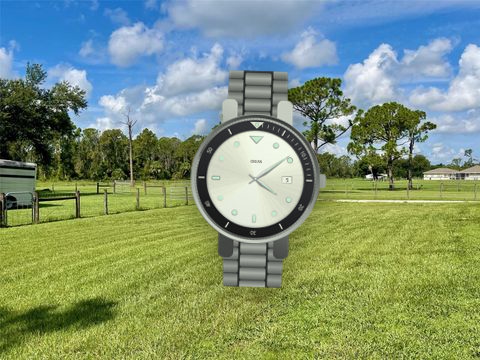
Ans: 4:09
